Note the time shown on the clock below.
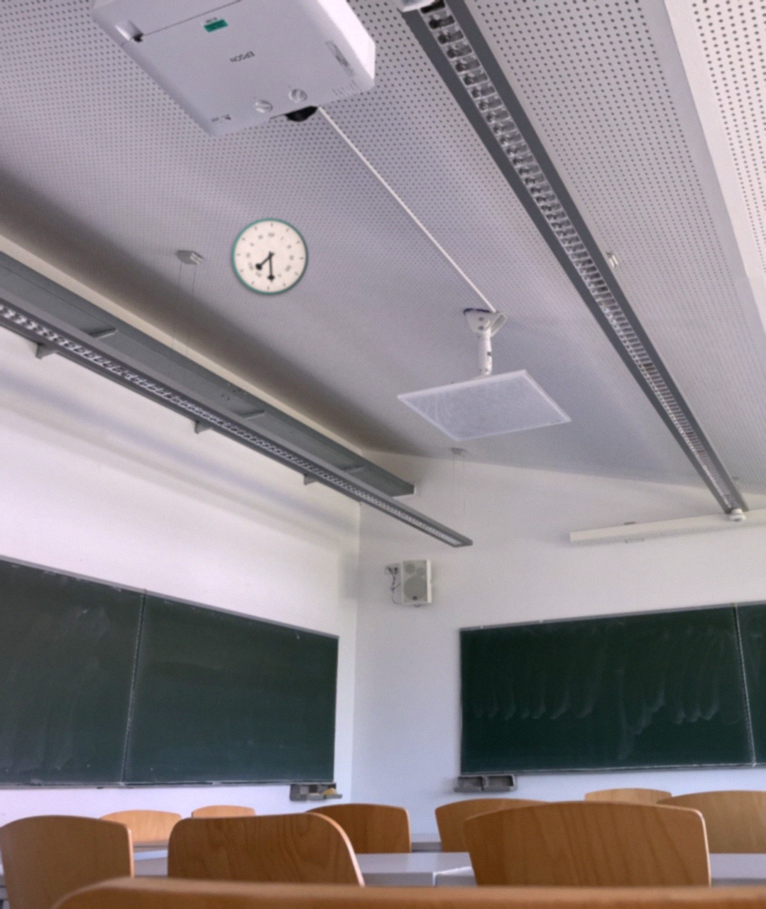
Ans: 7:29
